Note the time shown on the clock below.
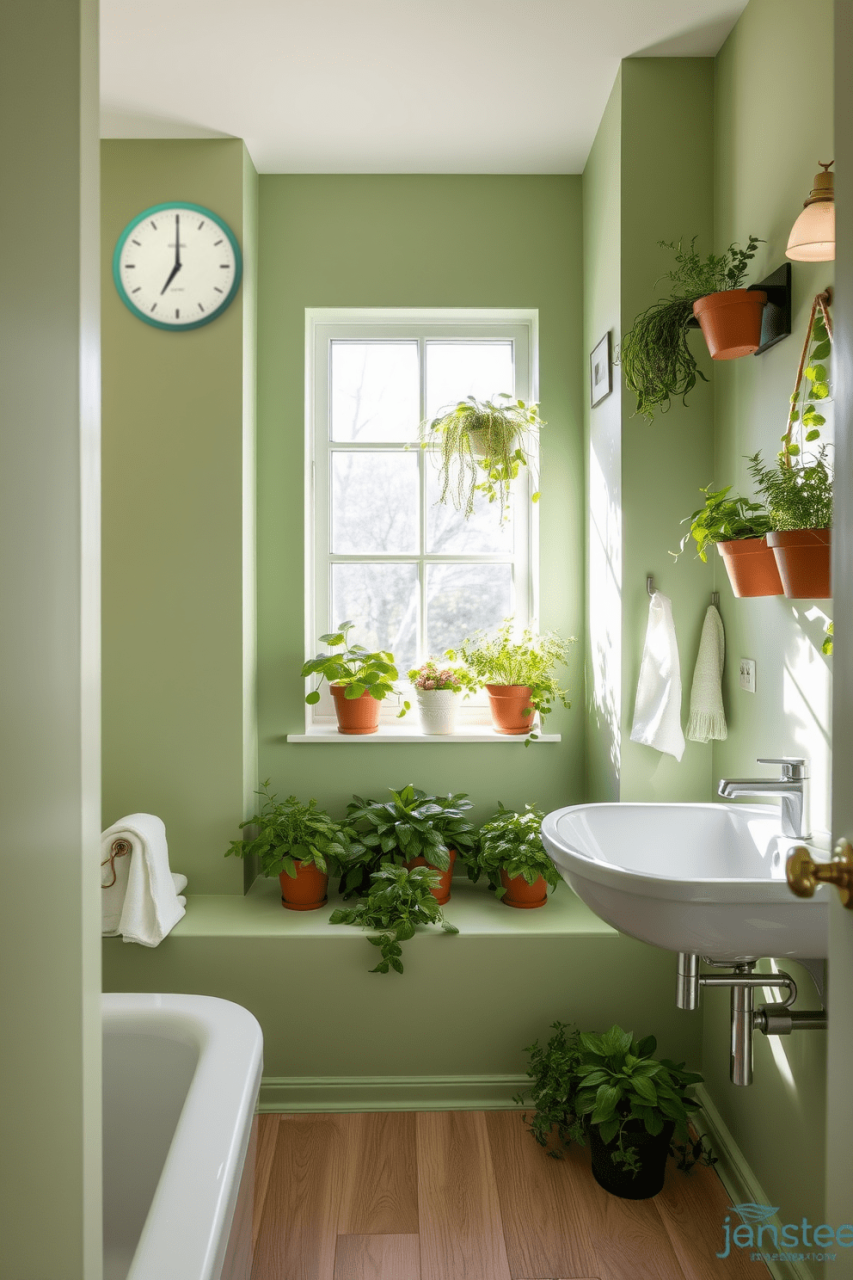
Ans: 7:00
